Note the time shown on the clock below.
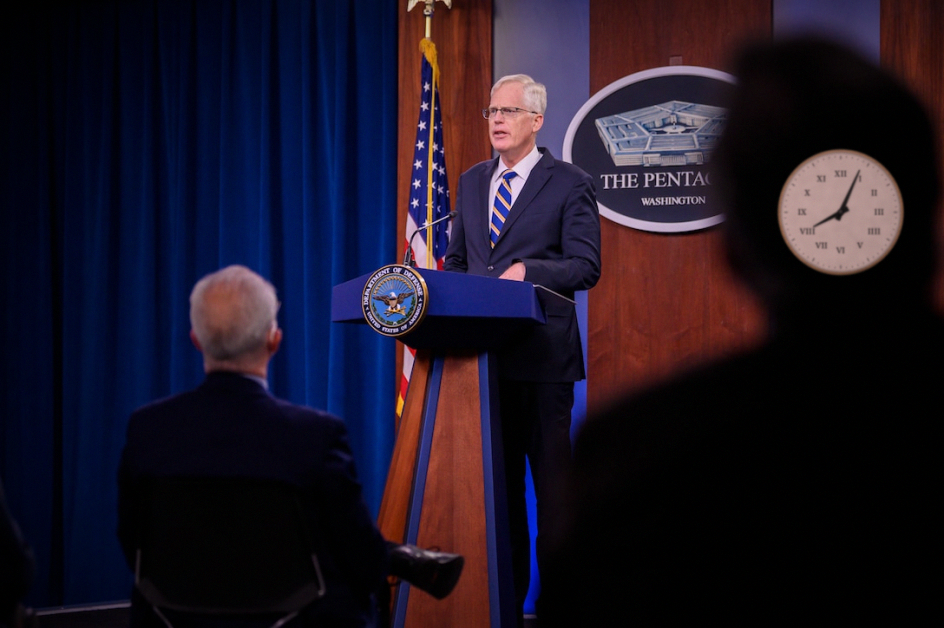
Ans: 8:04
